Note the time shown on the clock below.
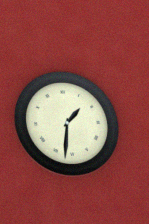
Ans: 1:32
